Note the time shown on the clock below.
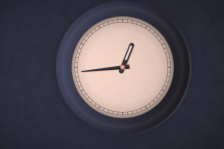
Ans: 12:44
